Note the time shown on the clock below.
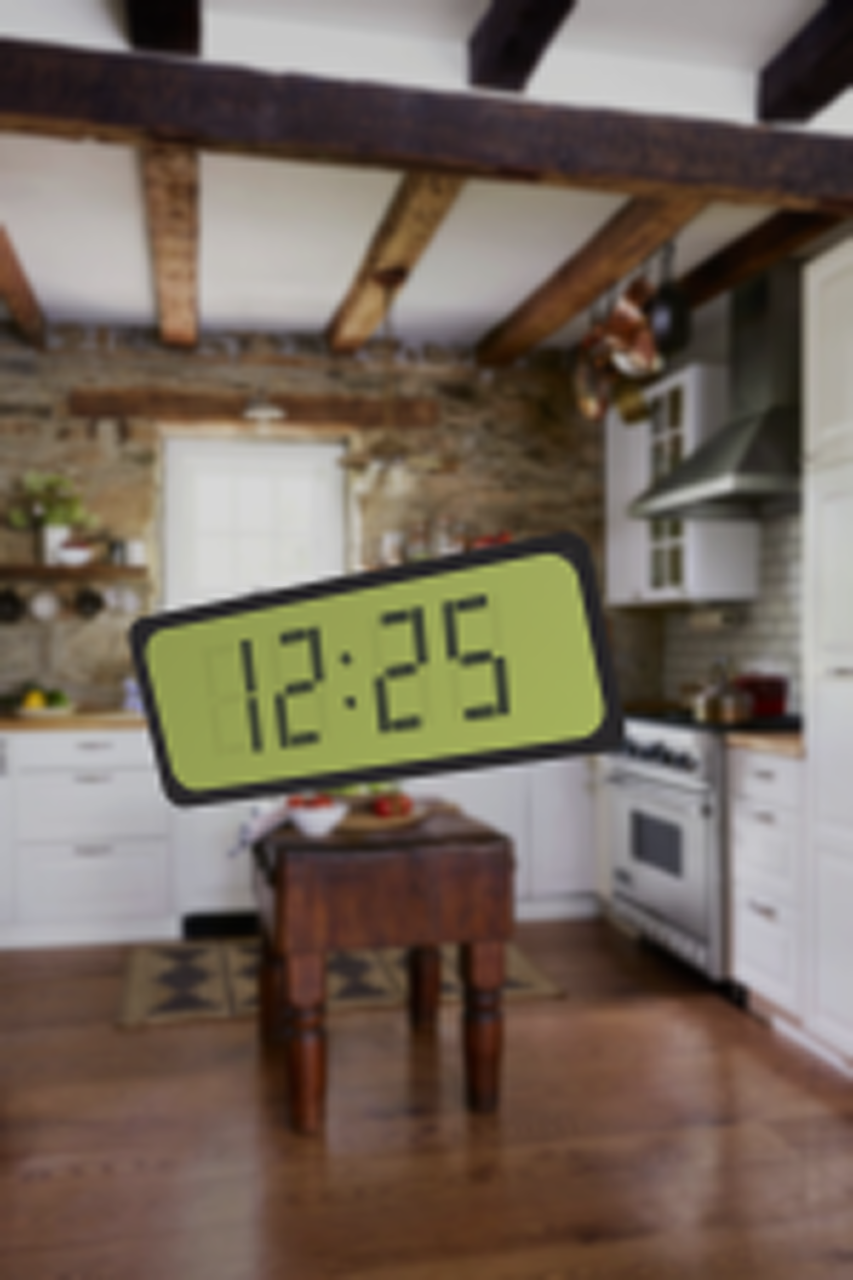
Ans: 12:25
